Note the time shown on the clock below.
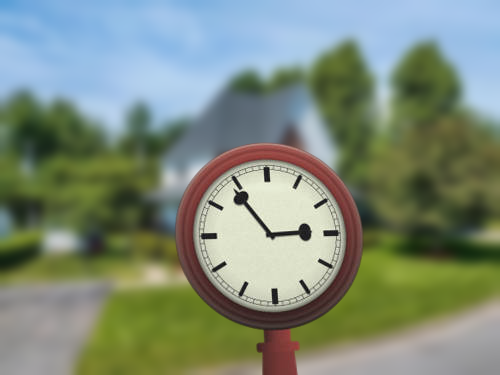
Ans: 2:54
